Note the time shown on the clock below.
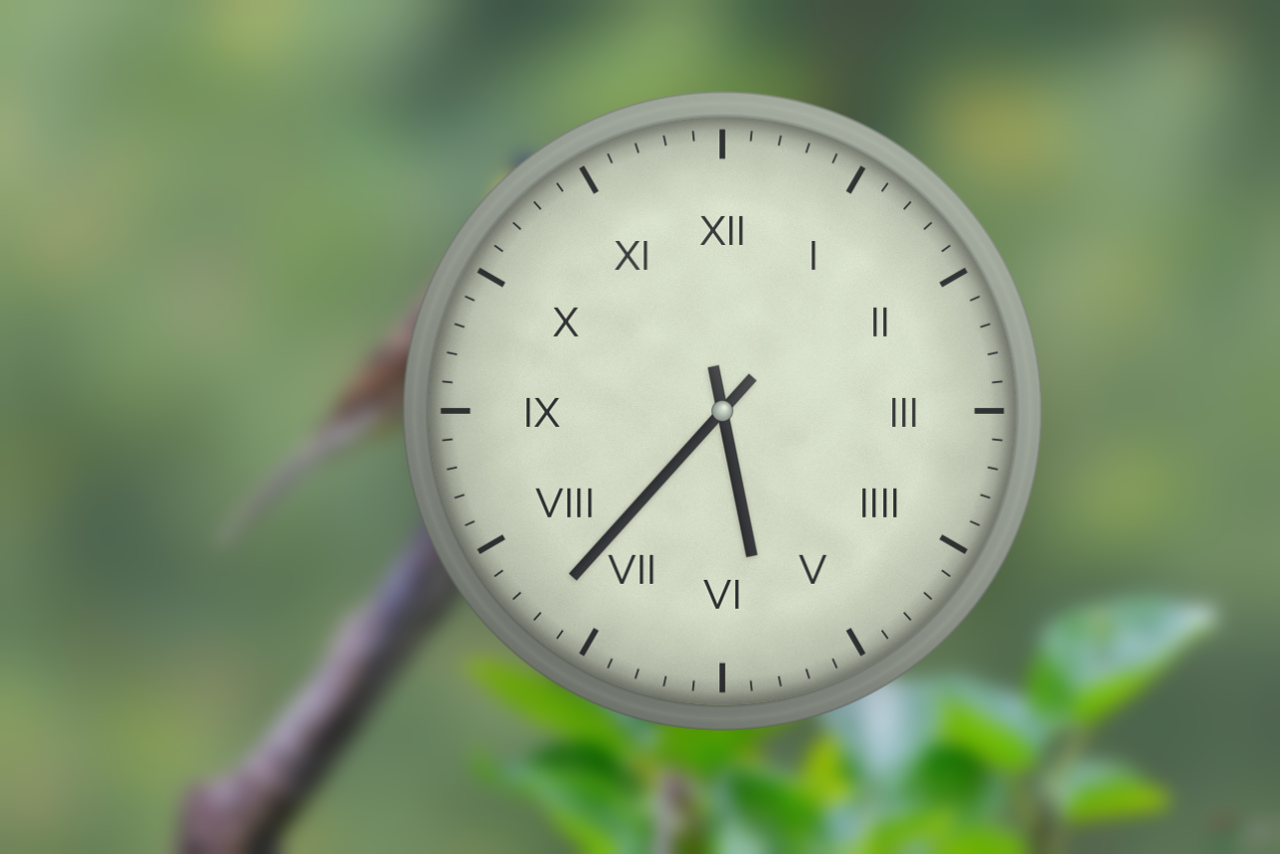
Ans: 5:37
